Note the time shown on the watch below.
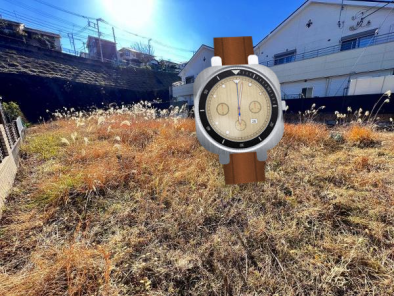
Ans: 6:02
